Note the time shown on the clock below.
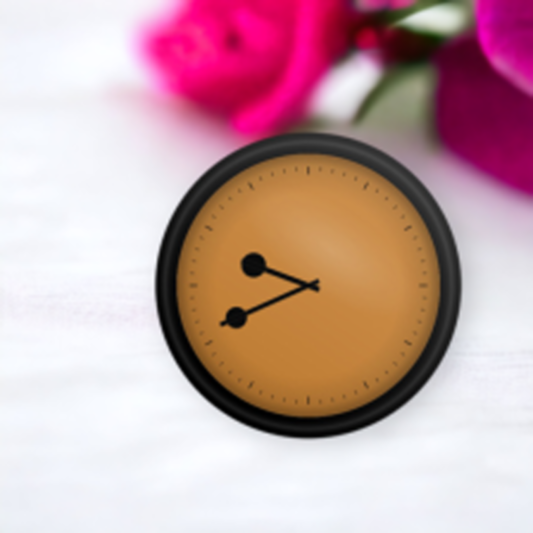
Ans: 9:41
